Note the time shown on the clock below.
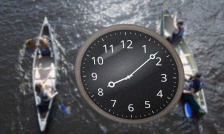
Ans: 8:08
